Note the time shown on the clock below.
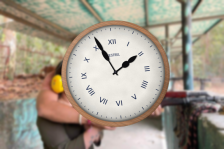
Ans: 1:56
